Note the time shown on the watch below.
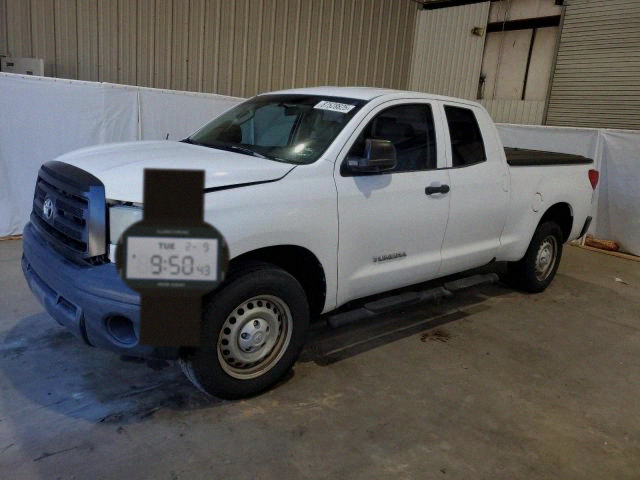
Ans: 9:50
